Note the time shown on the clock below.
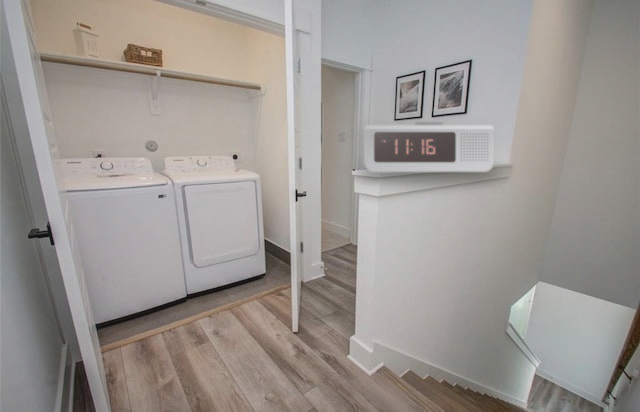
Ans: 11:16
